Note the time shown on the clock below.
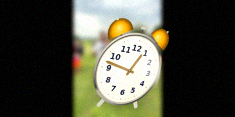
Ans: 12:47
